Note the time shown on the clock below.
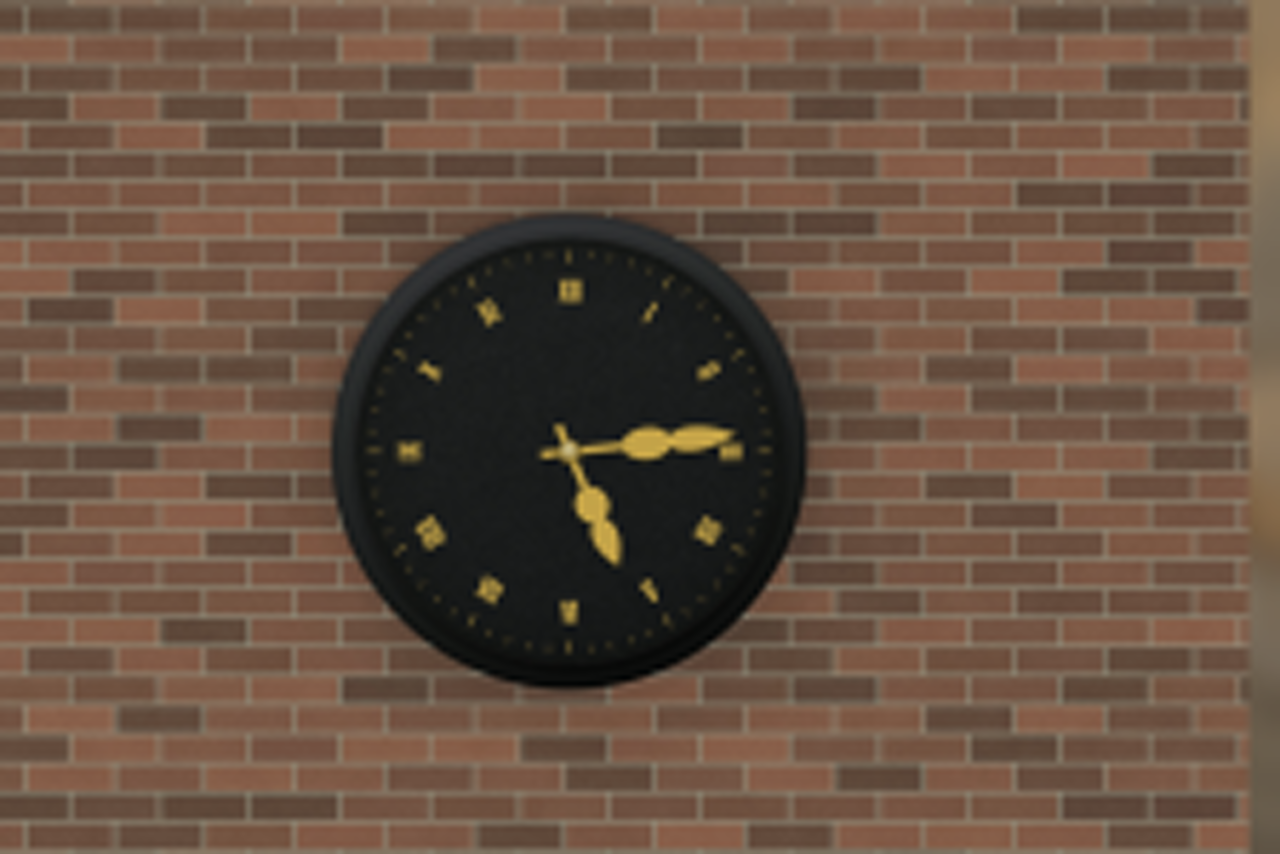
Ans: 5:14
